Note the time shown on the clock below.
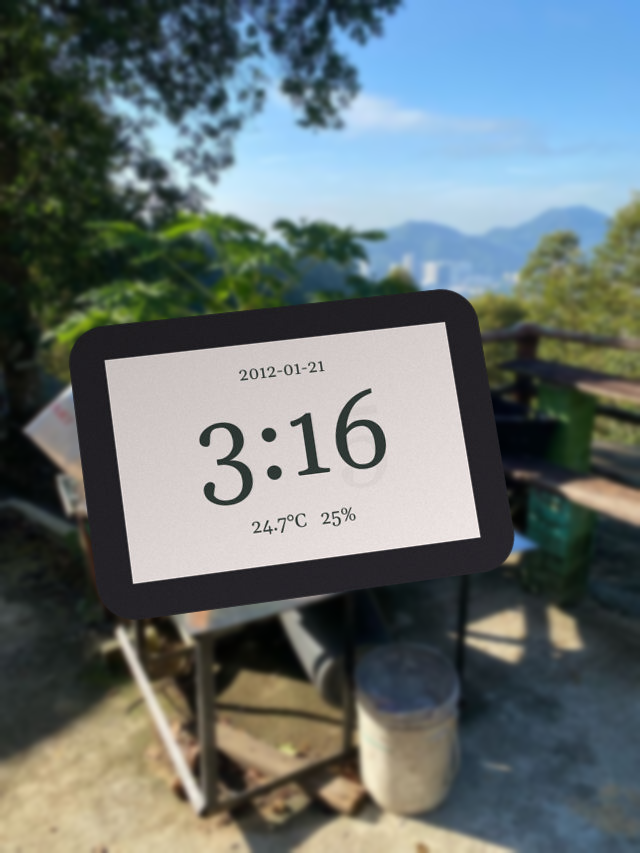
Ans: 3:16
